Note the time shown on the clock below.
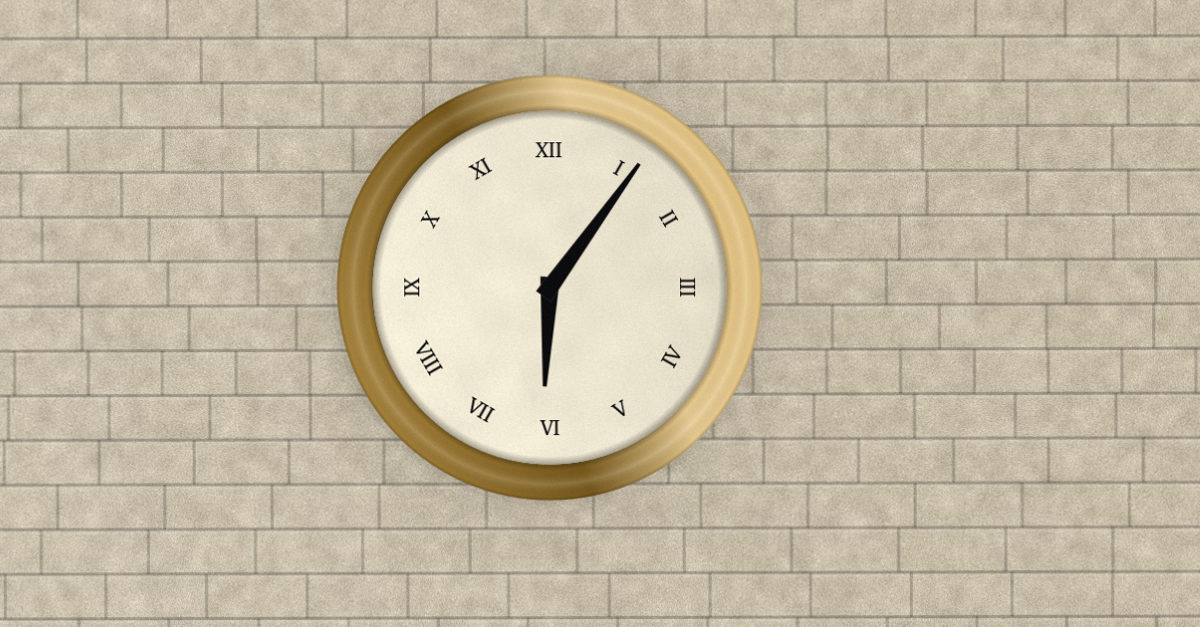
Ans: 6:06
